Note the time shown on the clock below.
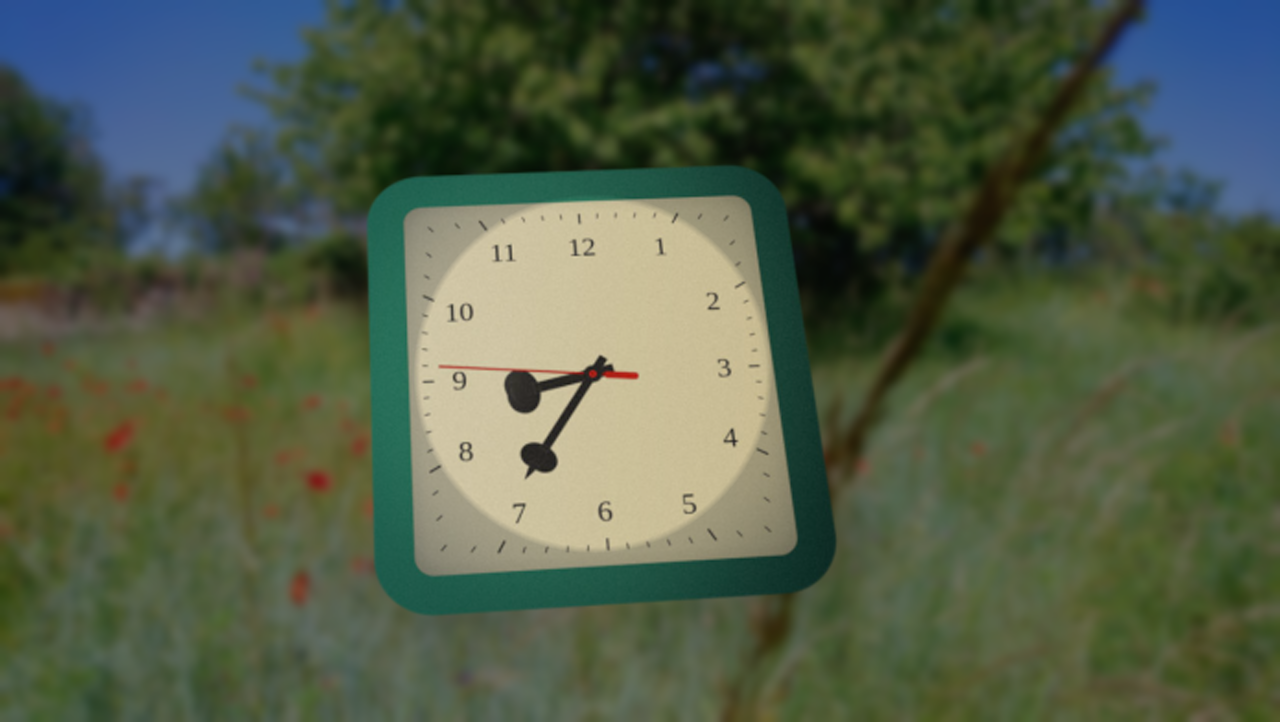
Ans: 8:35:46
